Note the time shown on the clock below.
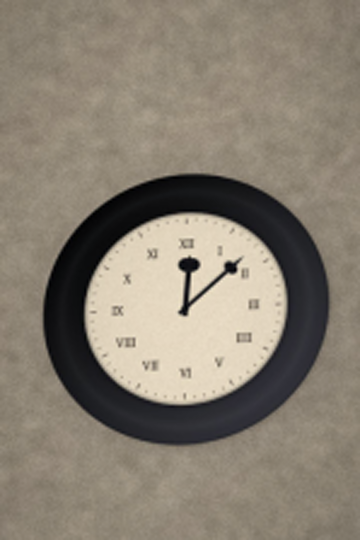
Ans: 12:08
